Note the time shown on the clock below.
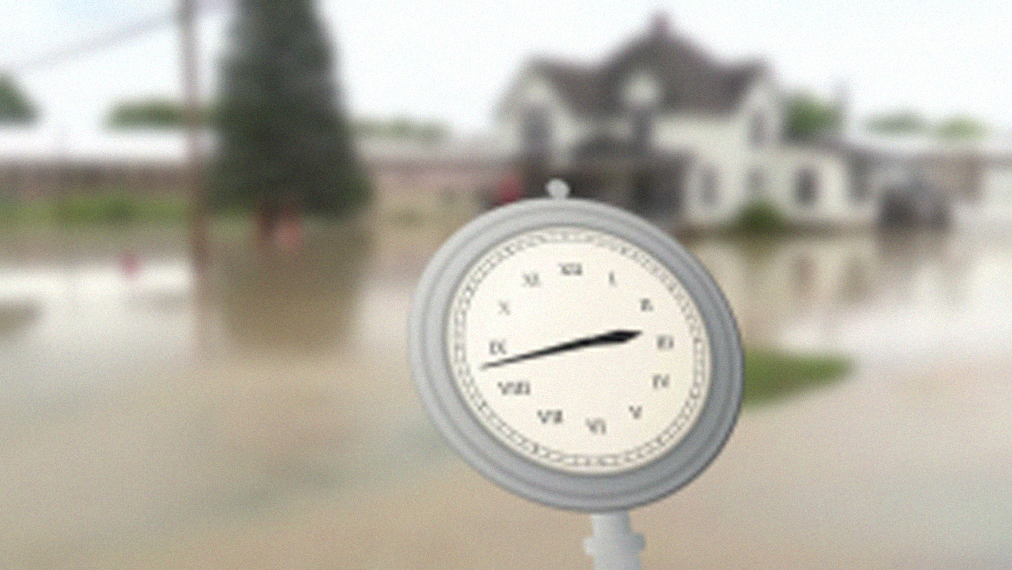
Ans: 2:43
